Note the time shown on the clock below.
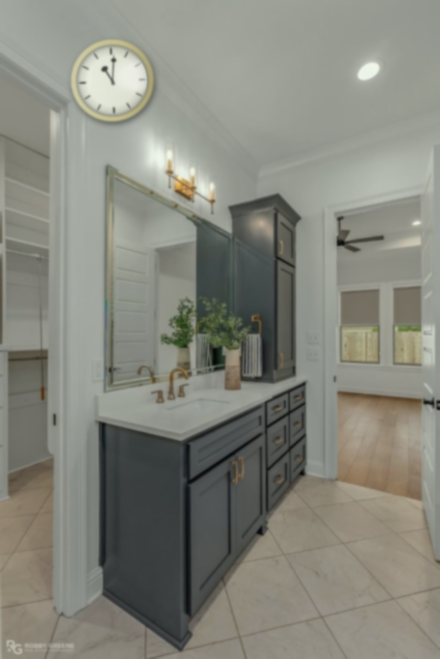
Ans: 11:01
